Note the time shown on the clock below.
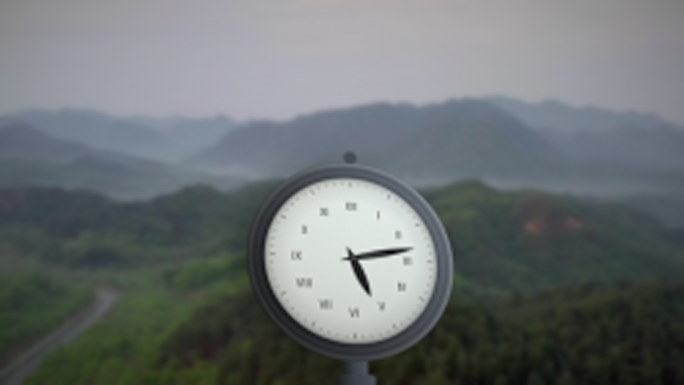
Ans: 5:13
